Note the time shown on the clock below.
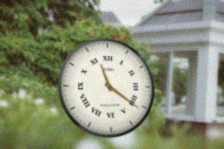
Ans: 11:21
